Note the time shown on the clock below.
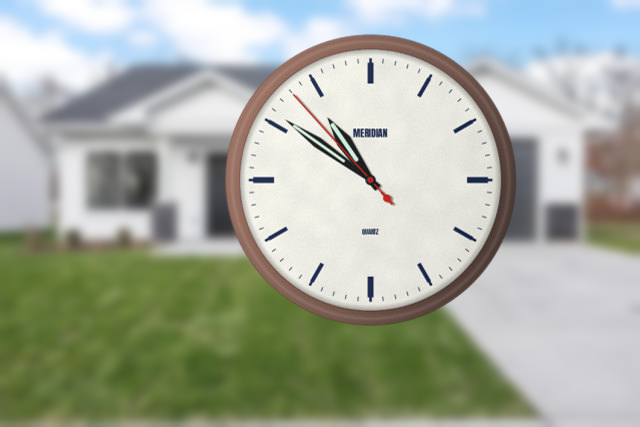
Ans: 10:50:53
